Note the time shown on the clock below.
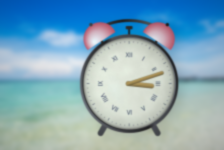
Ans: 3:12
